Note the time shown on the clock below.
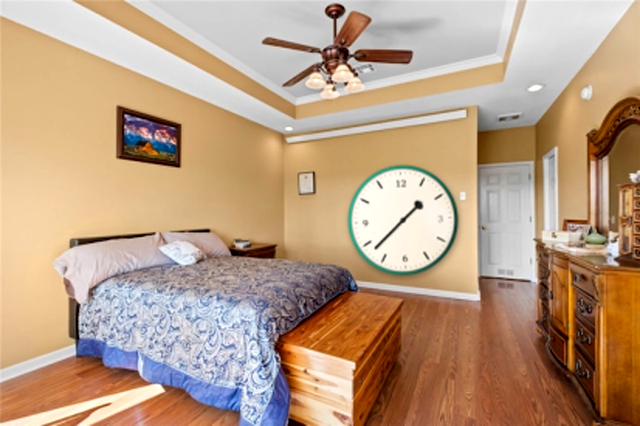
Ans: 1:38
